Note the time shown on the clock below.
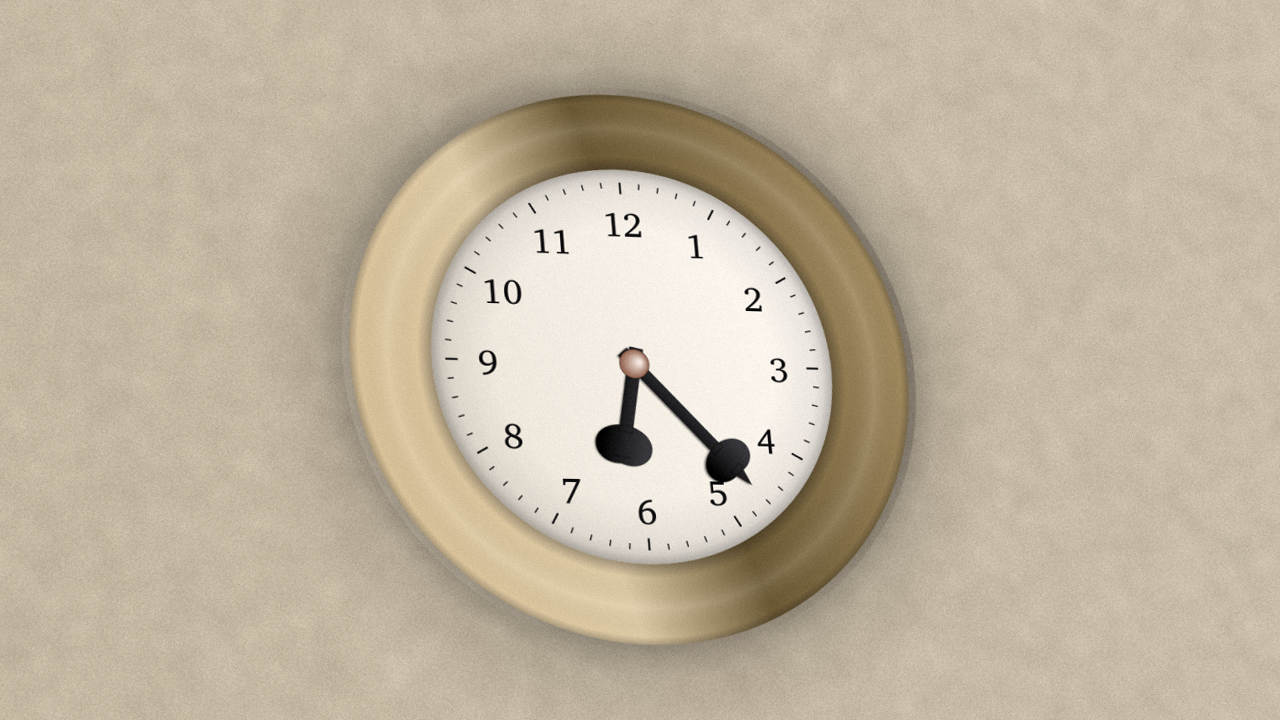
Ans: 6:23
